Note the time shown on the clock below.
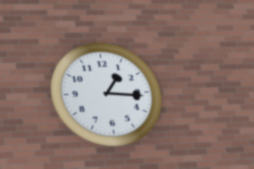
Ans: 1:16
